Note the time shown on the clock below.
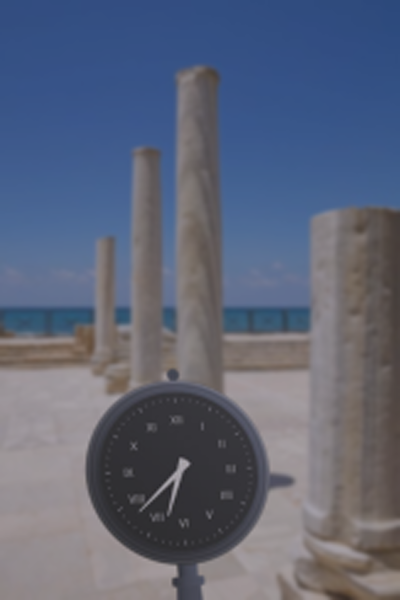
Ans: 6:38
